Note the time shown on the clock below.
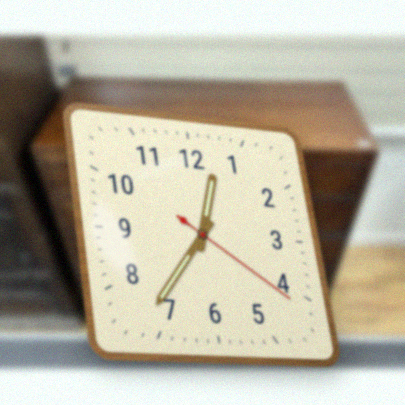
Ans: 12:36:21
